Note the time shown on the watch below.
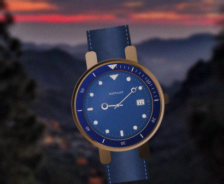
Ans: 9:09
